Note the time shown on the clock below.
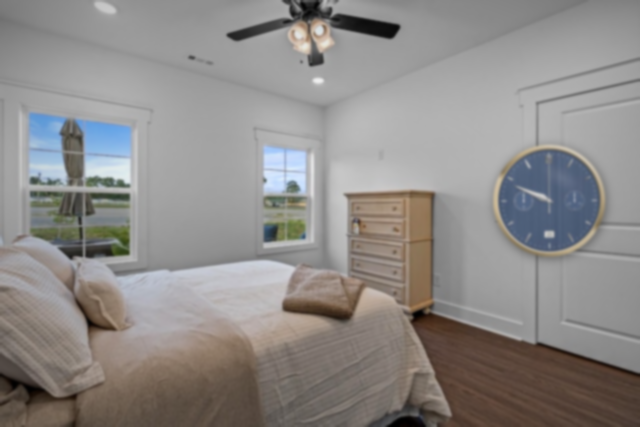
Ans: 9:49
